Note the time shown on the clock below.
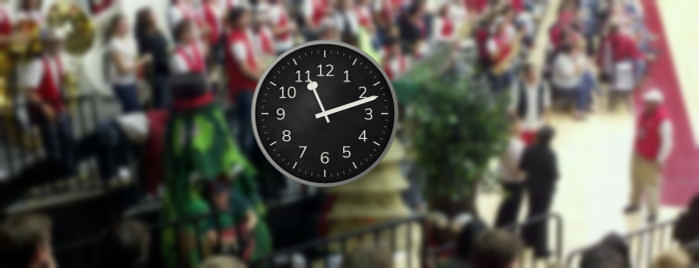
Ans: 11:12
